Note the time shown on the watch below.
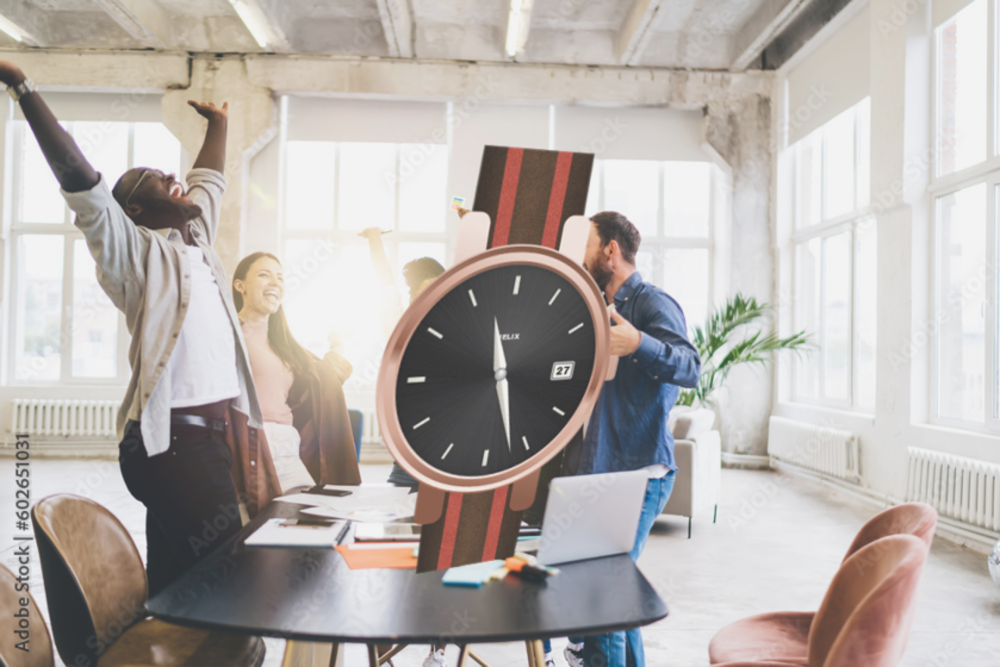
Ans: 11:27
